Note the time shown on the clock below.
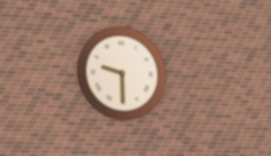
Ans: 9:30
